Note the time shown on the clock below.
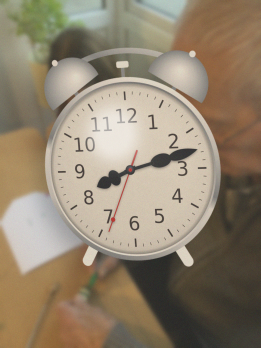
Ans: 8:12:34
